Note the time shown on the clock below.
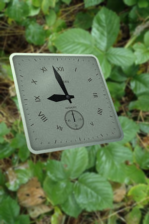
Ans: 8:58
